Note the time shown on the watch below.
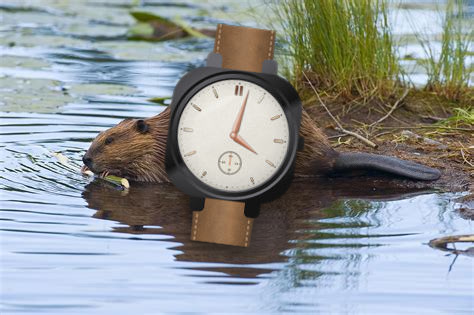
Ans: 4:02
